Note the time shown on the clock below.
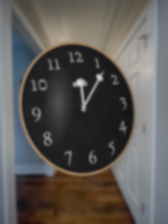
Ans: 12:07
